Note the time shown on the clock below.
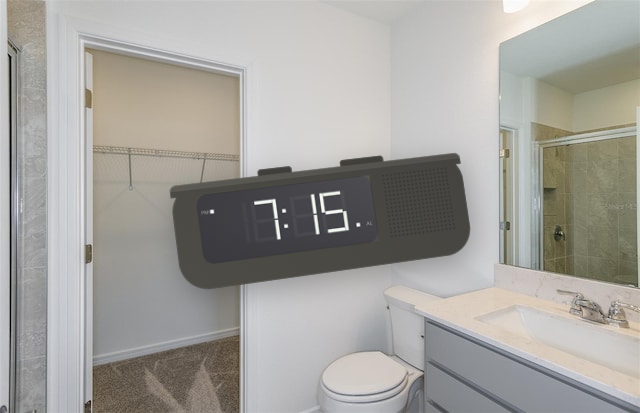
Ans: 7:15
